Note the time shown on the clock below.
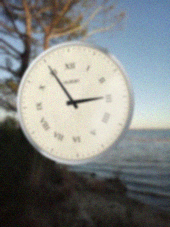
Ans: 2:55
